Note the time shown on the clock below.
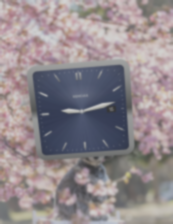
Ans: 9:13
